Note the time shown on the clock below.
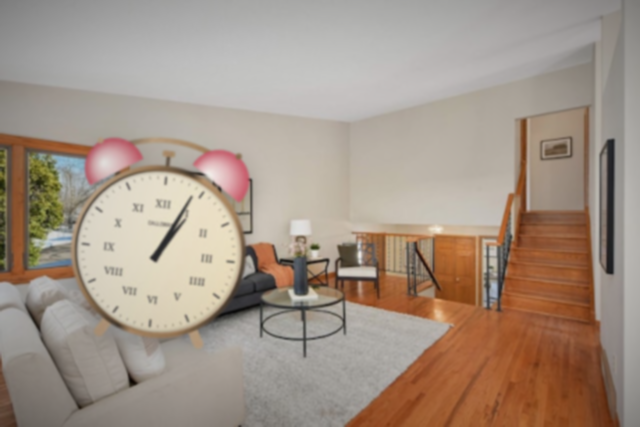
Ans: 1:04
